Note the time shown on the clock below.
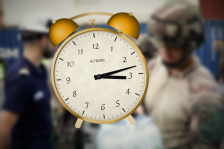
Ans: 3:13
